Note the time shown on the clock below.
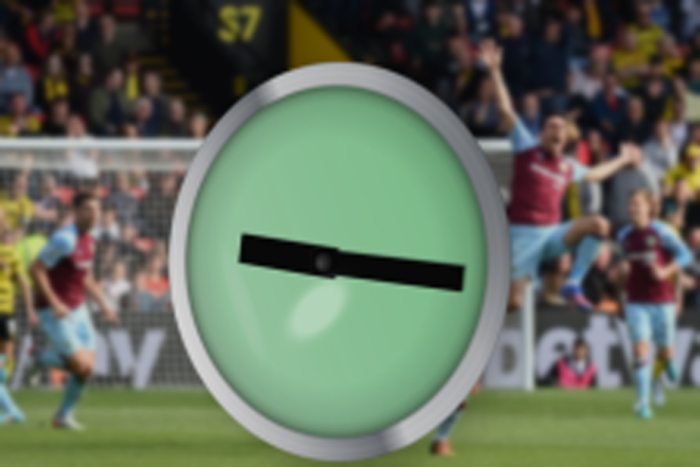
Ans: 9:16
